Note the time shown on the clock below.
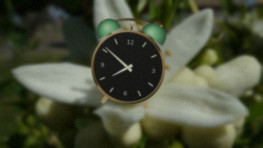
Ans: 7:51
